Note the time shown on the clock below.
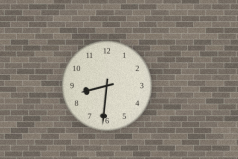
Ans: 8:31
